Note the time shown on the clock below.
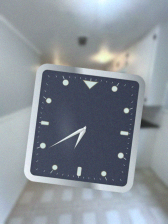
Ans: 6:39
